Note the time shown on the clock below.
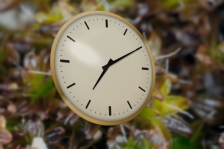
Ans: 7:10
